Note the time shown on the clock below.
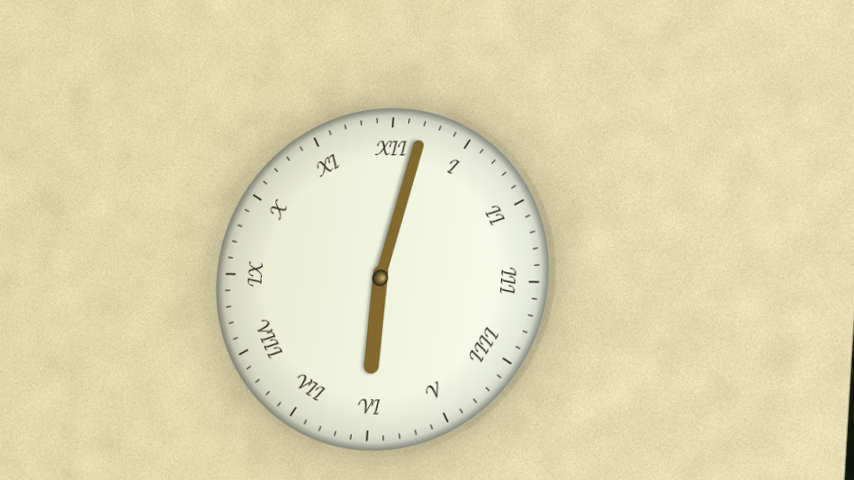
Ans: 6:02
